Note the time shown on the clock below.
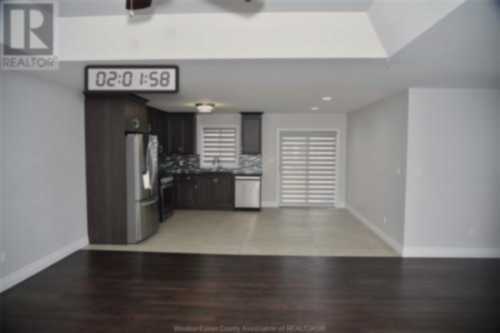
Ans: 2:01:58
